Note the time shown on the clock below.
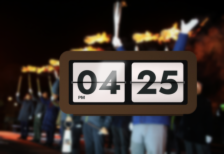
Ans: 4:25
